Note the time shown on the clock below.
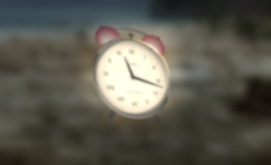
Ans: 11:17
